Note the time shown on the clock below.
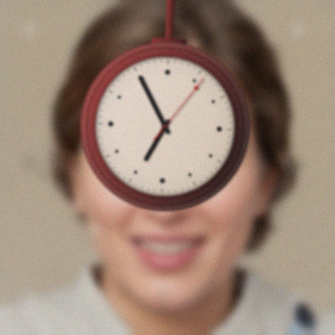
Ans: 6:55:06
